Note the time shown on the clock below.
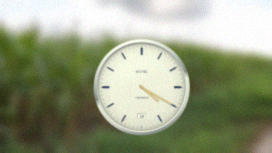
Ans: 4:20
